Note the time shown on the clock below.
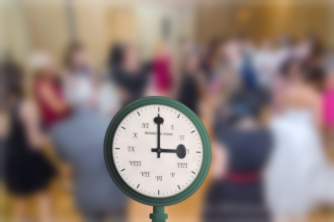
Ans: 3:00
